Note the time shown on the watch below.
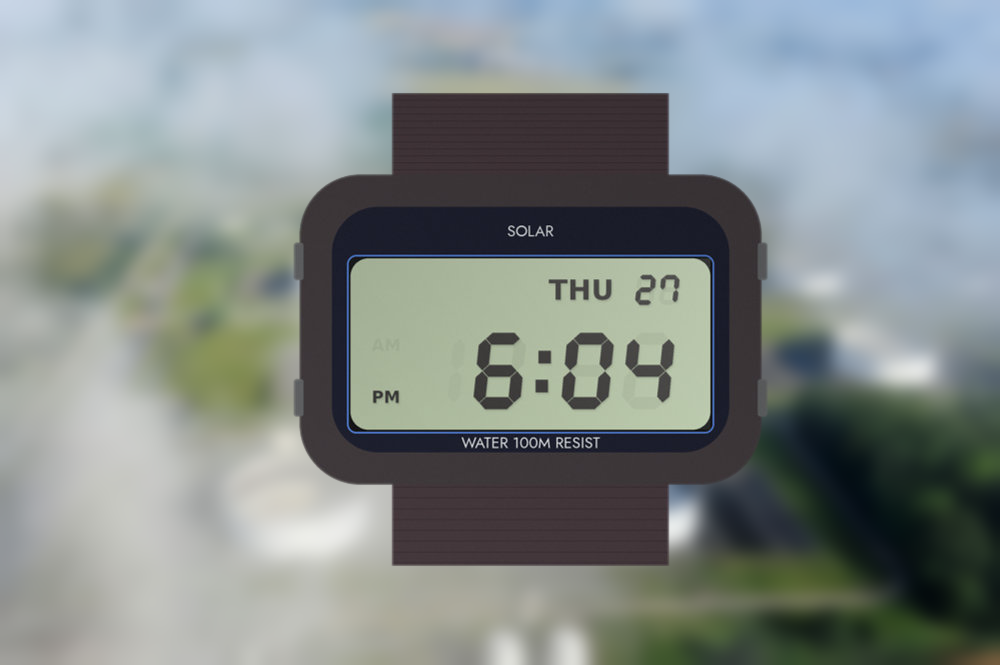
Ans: 6:04
